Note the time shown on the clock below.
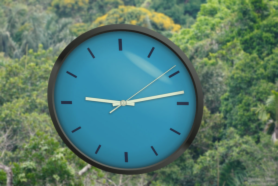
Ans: 9:13:09
